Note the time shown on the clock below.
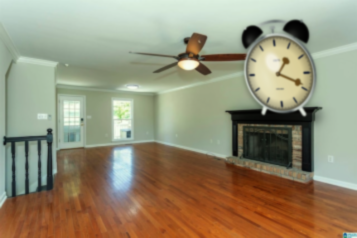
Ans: 1:19
